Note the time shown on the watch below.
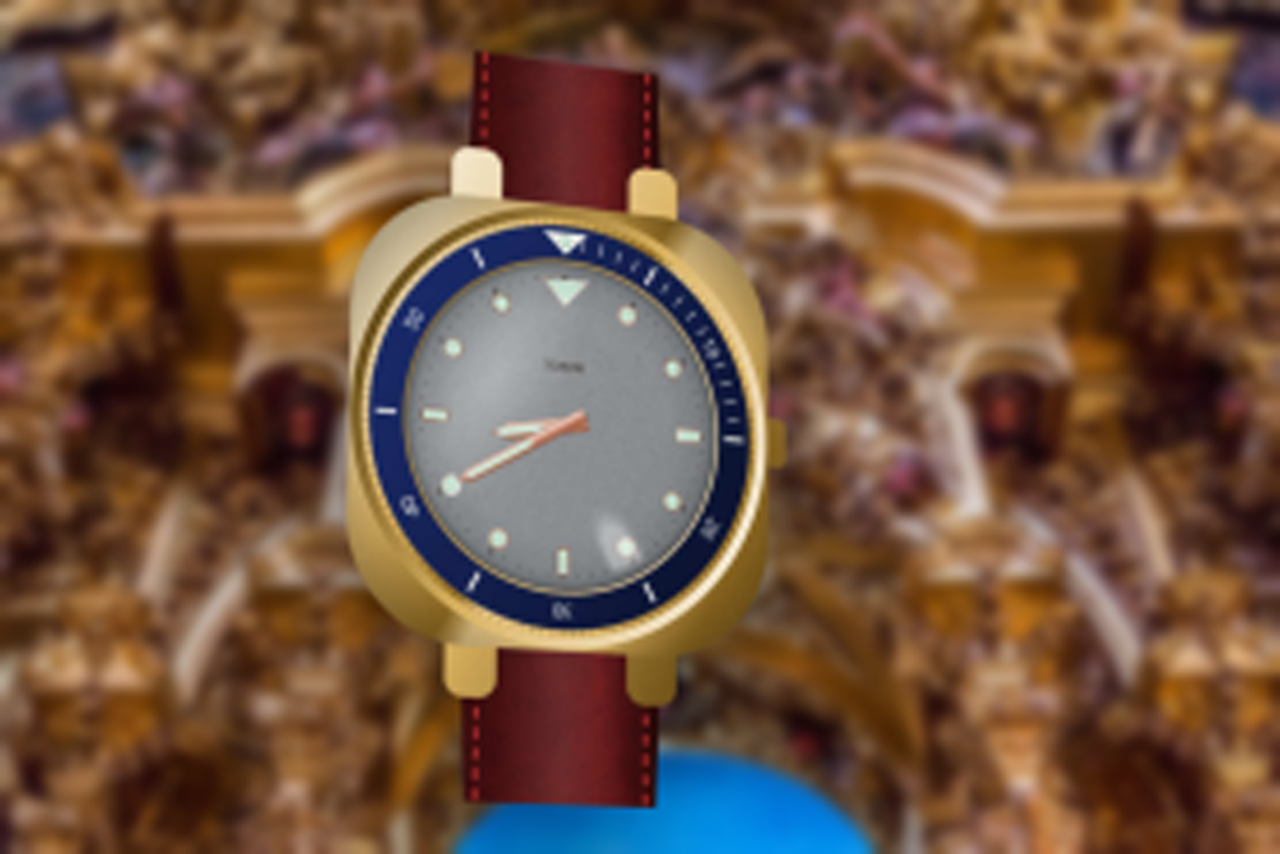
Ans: 8:40
